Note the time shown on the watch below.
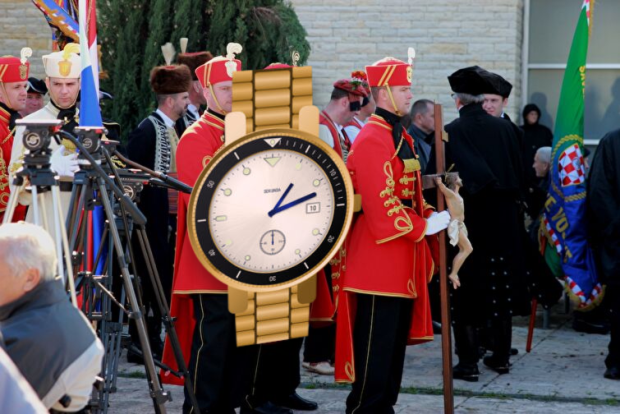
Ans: 1:12
